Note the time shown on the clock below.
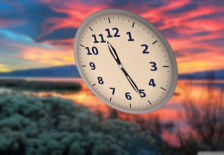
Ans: 11:26
